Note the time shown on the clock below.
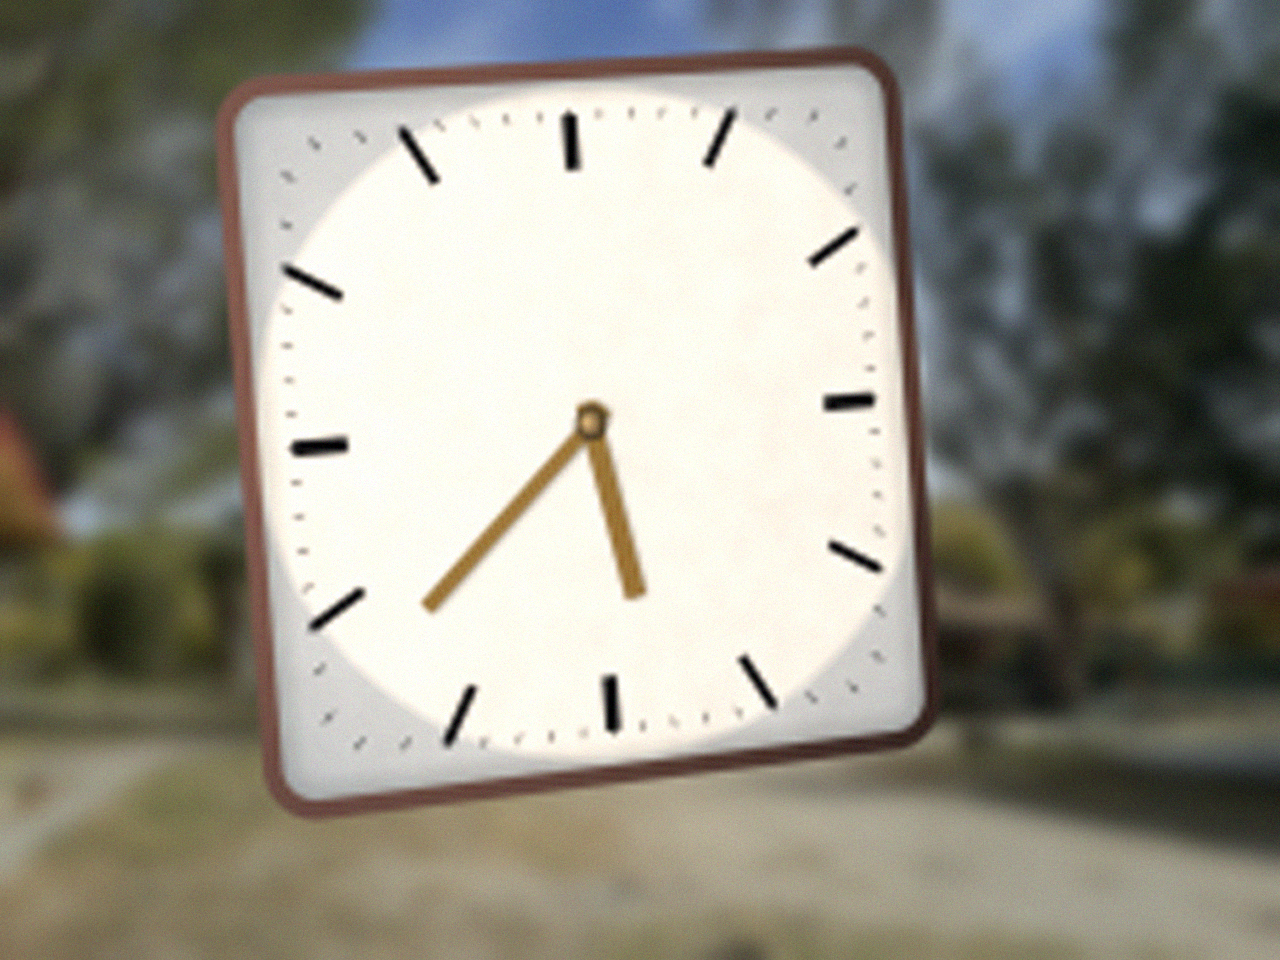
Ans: 5:38
